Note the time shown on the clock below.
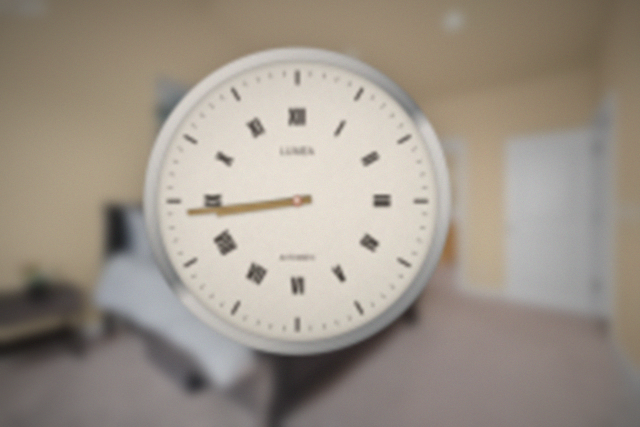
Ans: 8:44
